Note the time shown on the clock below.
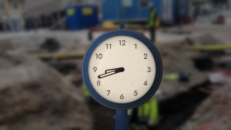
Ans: 8:42
